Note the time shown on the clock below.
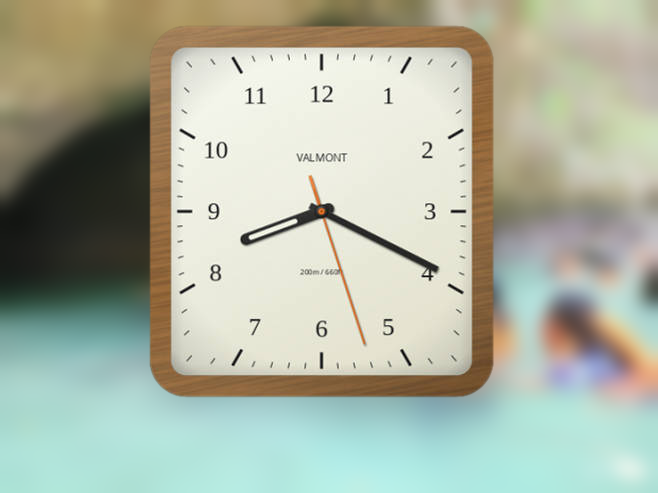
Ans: 8:19:27
